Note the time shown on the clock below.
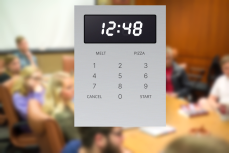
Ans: 12:48
